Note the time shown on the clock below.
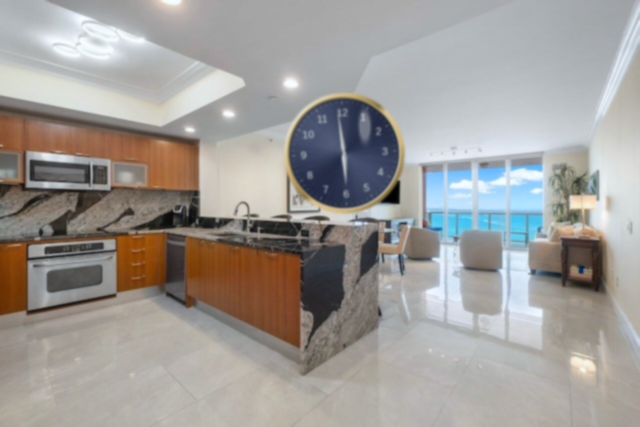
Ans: 5:59
